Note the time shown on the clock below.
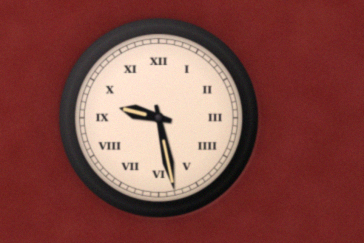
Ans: 9:28
